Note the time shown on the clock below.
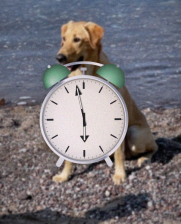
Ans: 5:58
